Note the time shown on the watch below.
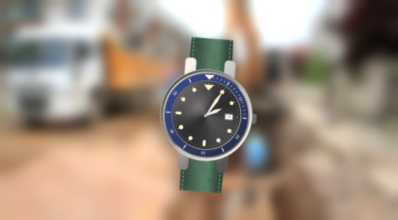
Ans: 2:05
